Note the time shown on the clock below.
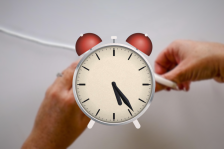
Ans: 5:24
